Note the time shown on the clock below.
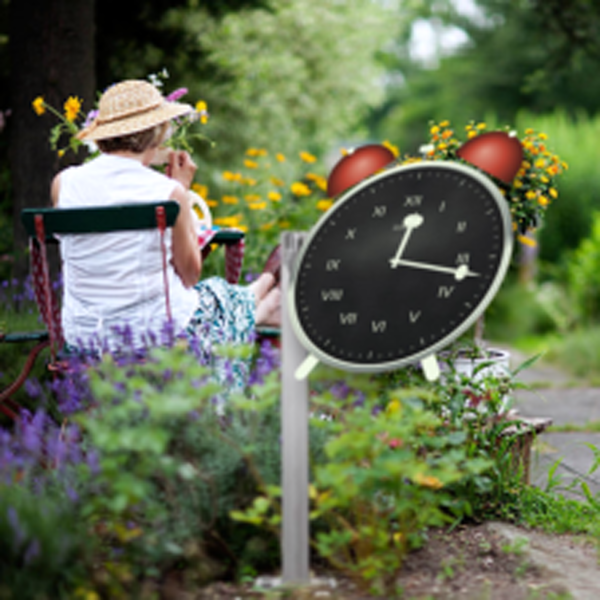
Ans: 12:17
